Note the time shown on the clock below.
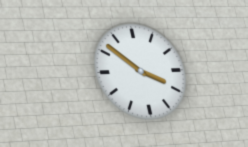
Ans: 3:52
